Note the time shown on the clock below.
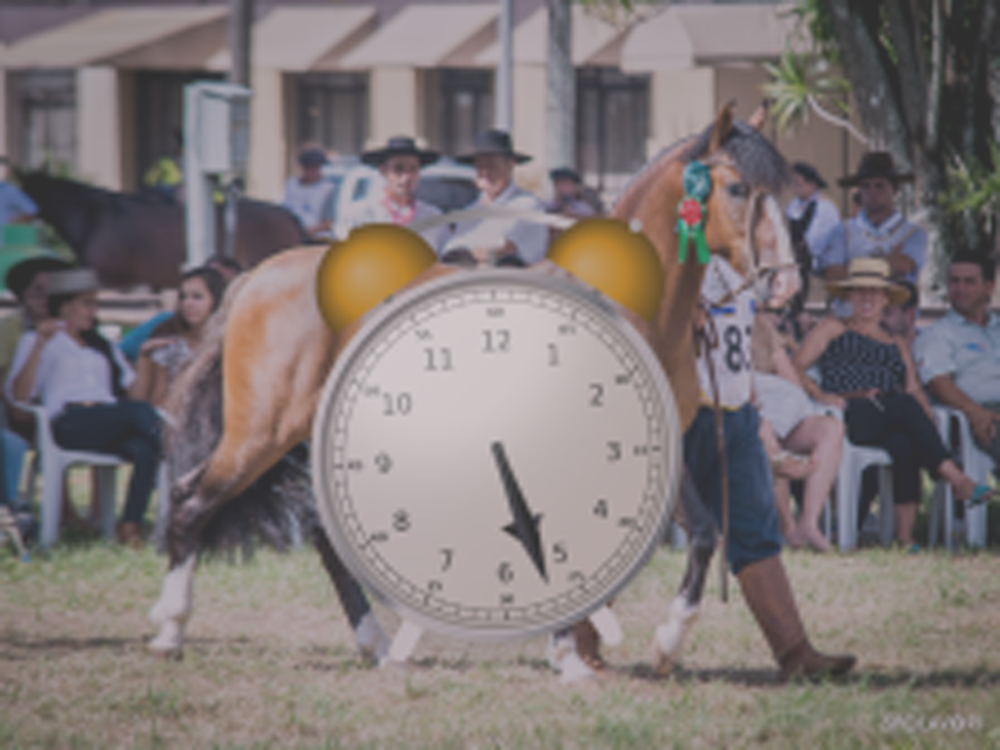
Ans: 5:27
